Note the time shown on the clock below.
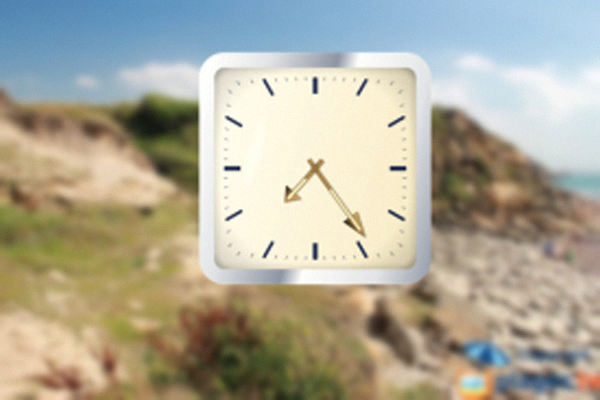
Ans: 7:24
